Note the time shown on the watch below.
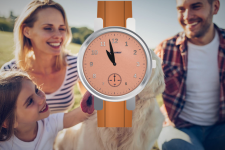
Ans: 10:58
